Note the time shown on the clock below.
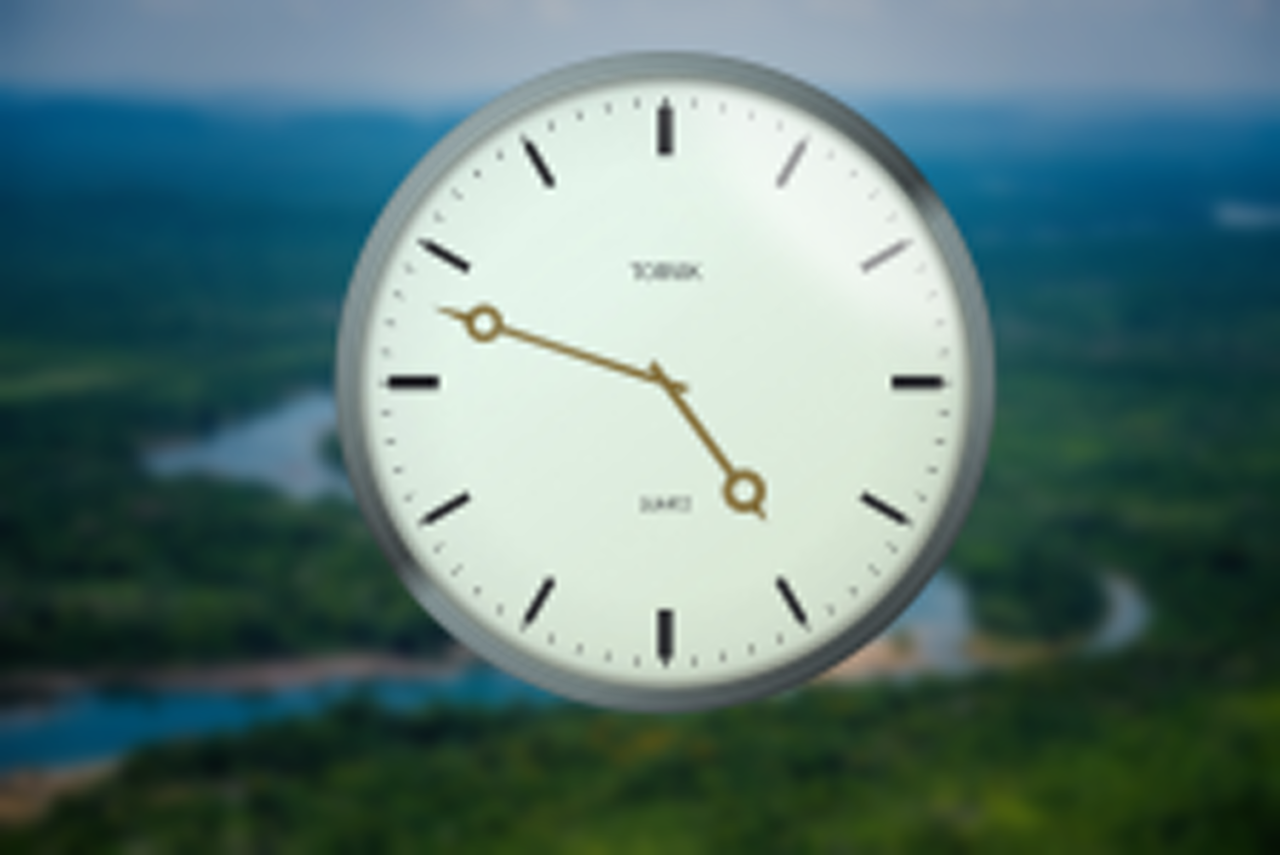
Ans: 4:48
